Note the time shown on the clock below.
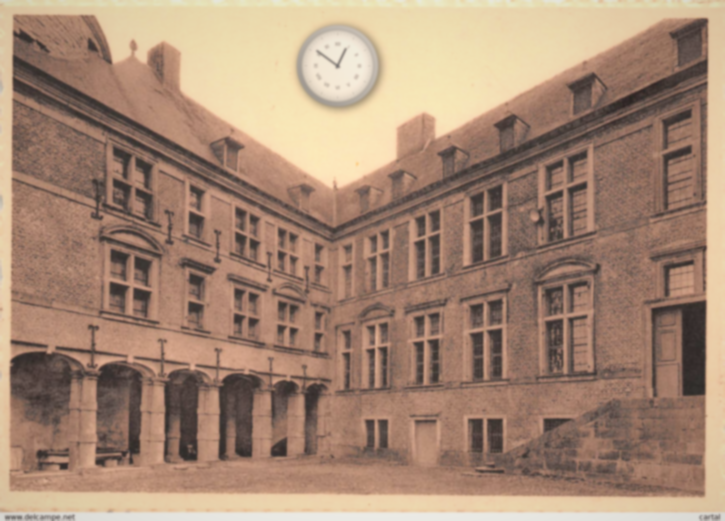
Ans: 12:51
